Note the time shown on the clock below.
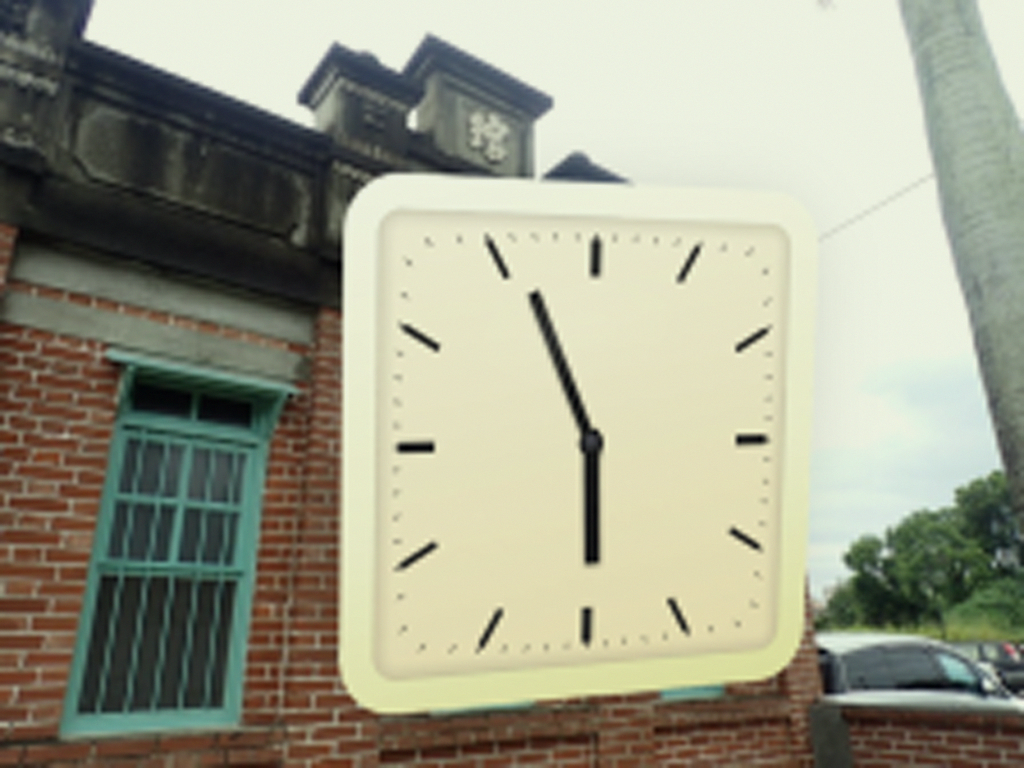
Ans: 5:56
